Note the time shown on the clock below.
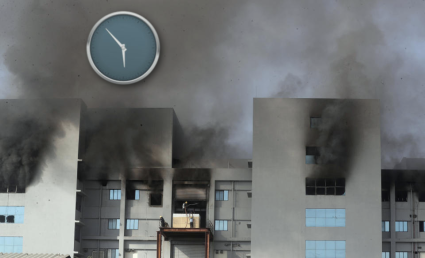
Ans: 5:53
